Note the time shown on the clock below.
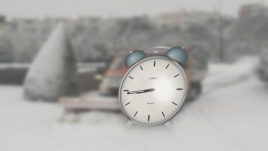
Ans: 8:44
